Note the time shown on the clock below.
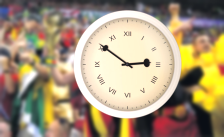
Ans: 2:51
